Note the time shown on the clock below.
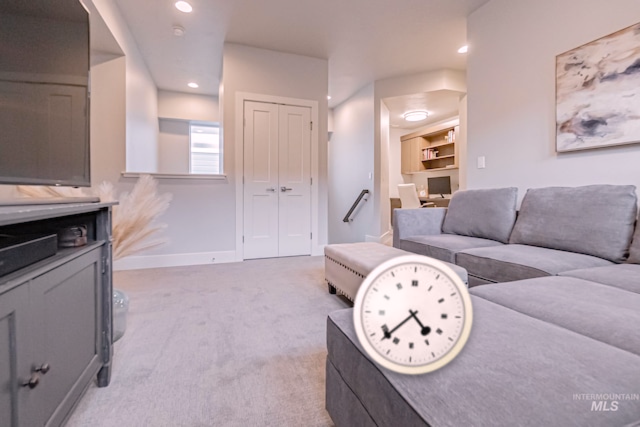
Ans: 4:38
